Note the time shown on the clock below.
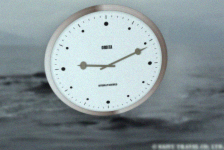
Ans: 9:11
